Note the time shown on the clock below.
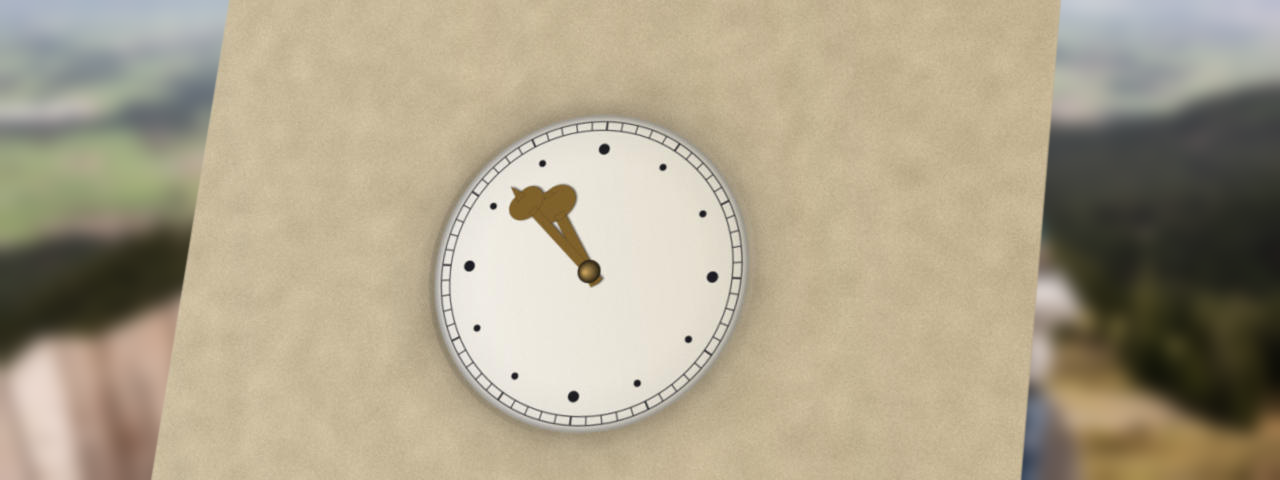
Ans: 10:52
